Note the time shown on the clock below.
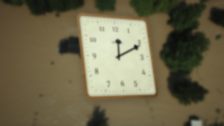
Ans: 12:11
